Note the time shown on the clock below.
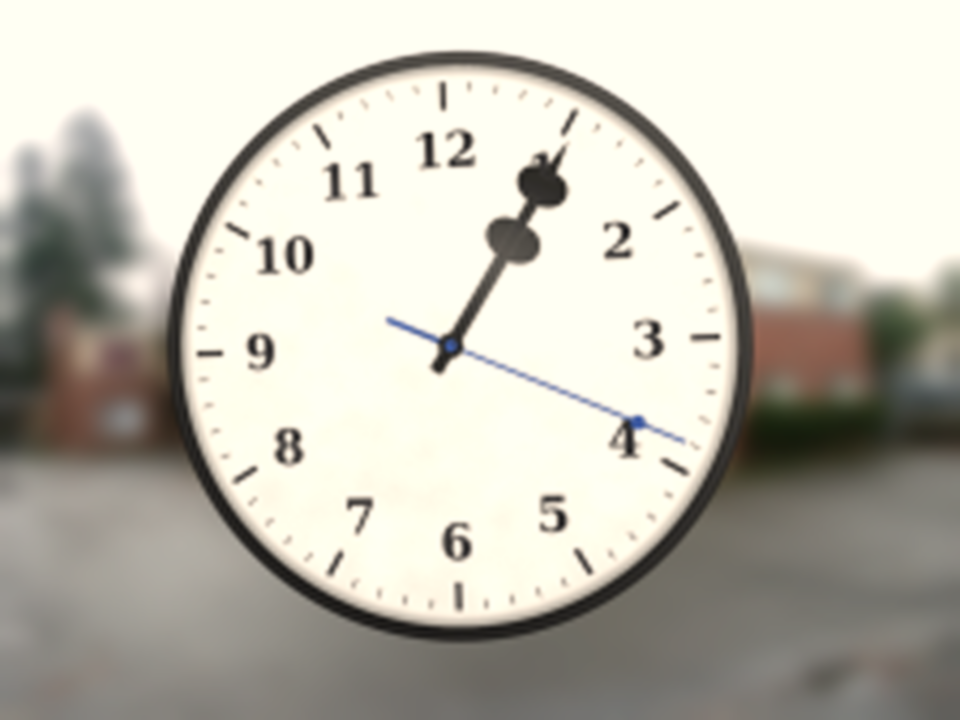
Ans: 1:05:19
